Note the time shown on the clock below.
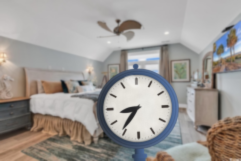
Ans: 8:36
